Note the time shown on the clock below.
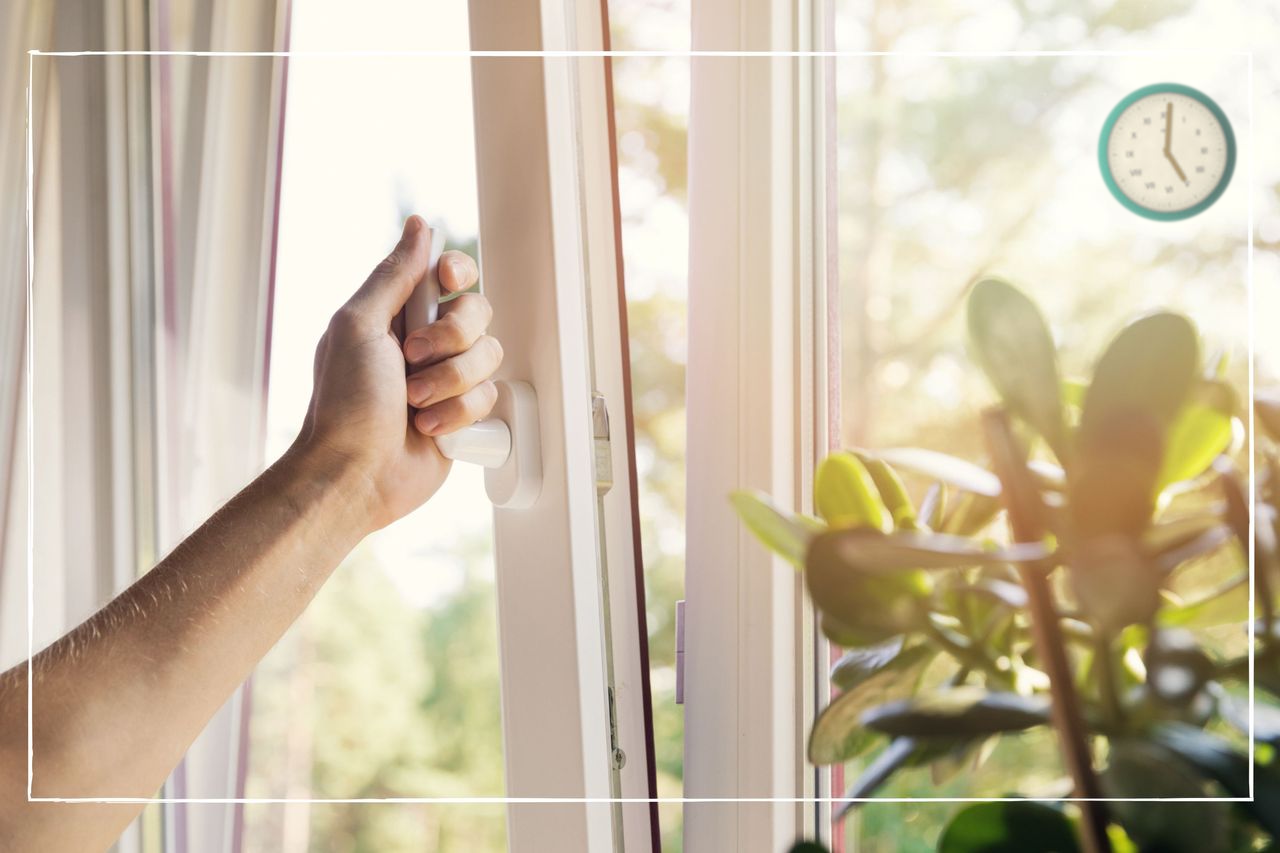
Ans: 5:01
